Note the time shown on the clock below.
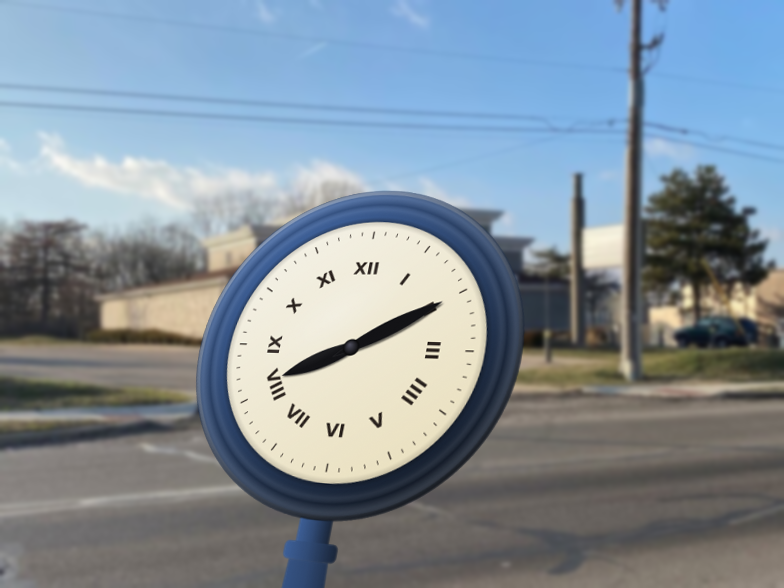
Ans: 8:10
